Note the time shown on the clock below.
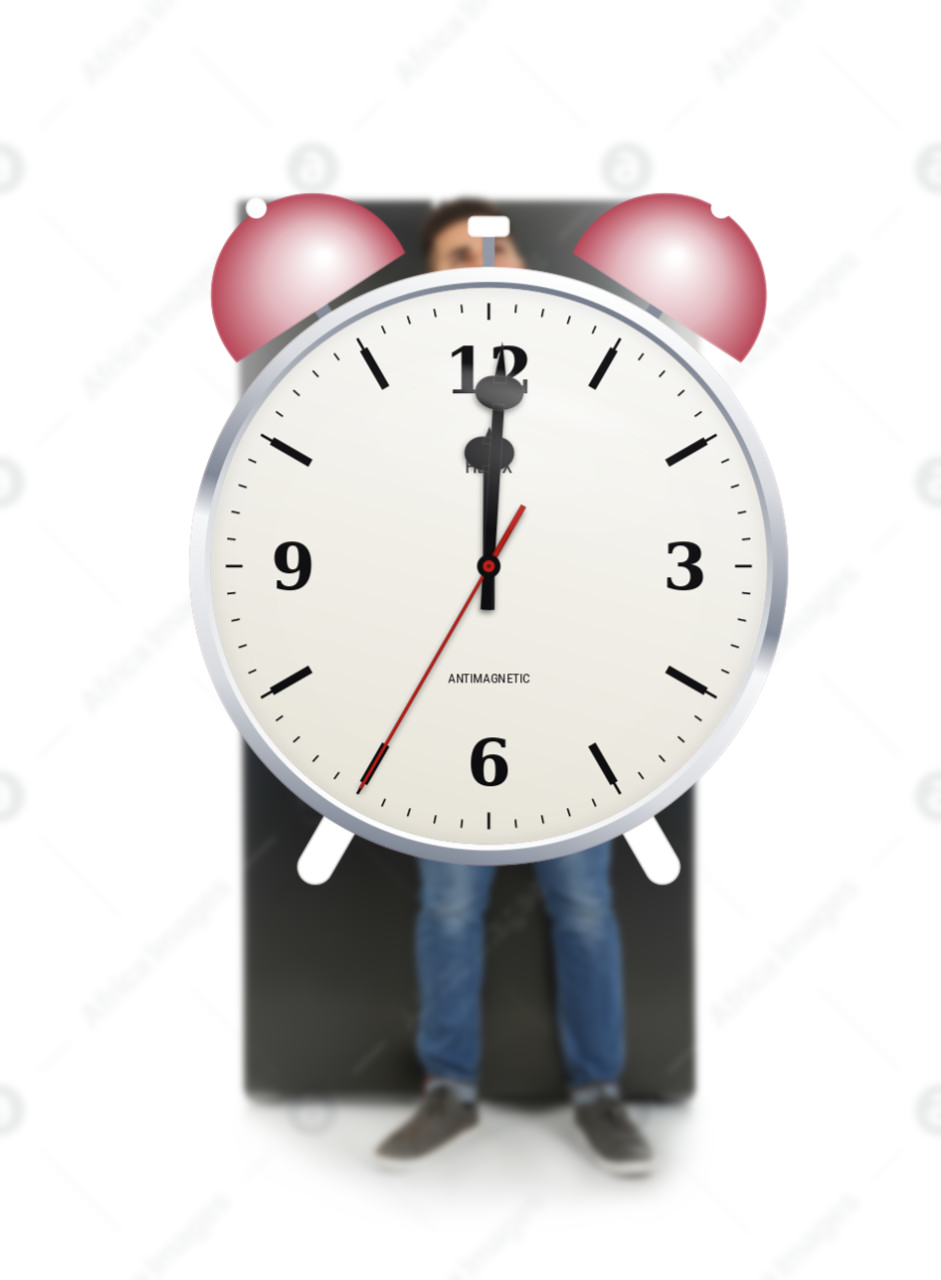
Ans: 12:00:35
